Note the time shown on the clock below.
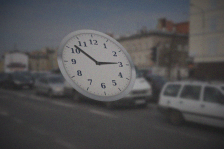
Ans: 2:52
